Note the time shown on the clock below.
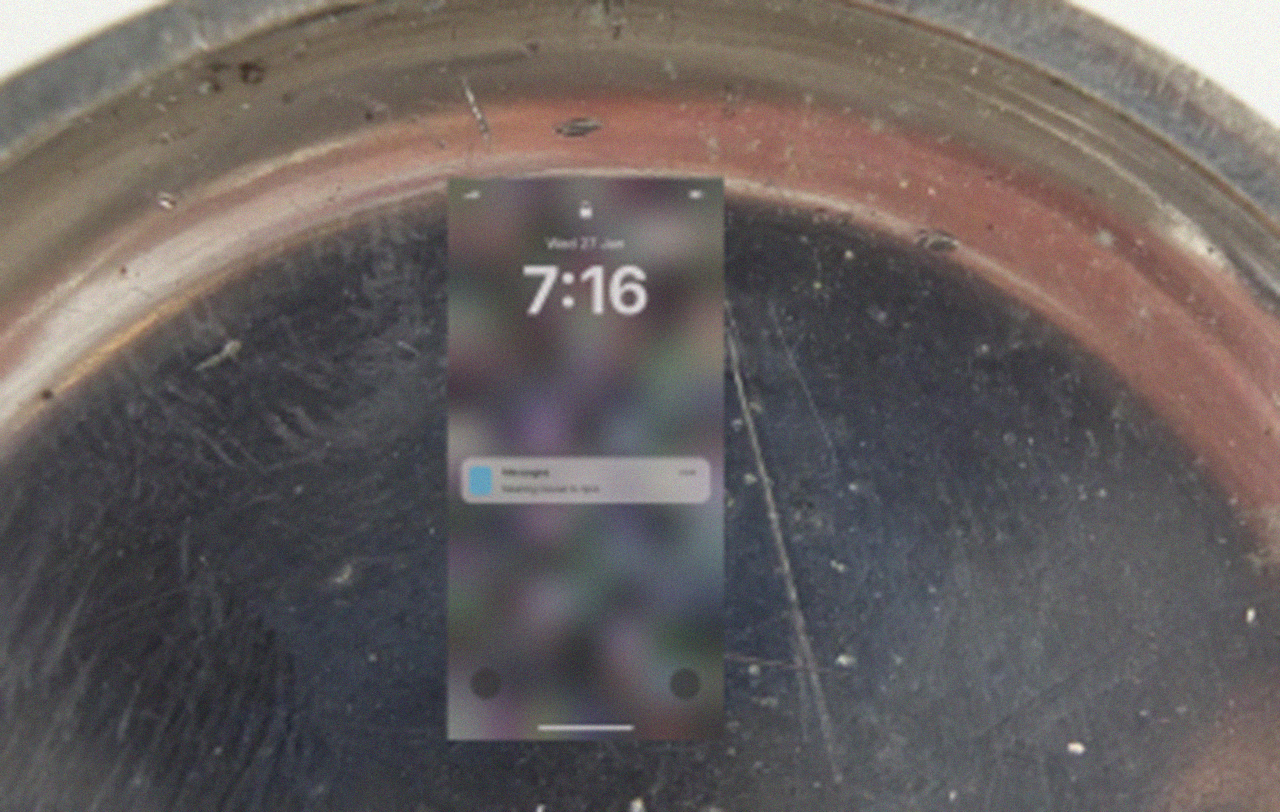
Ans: 7:16
